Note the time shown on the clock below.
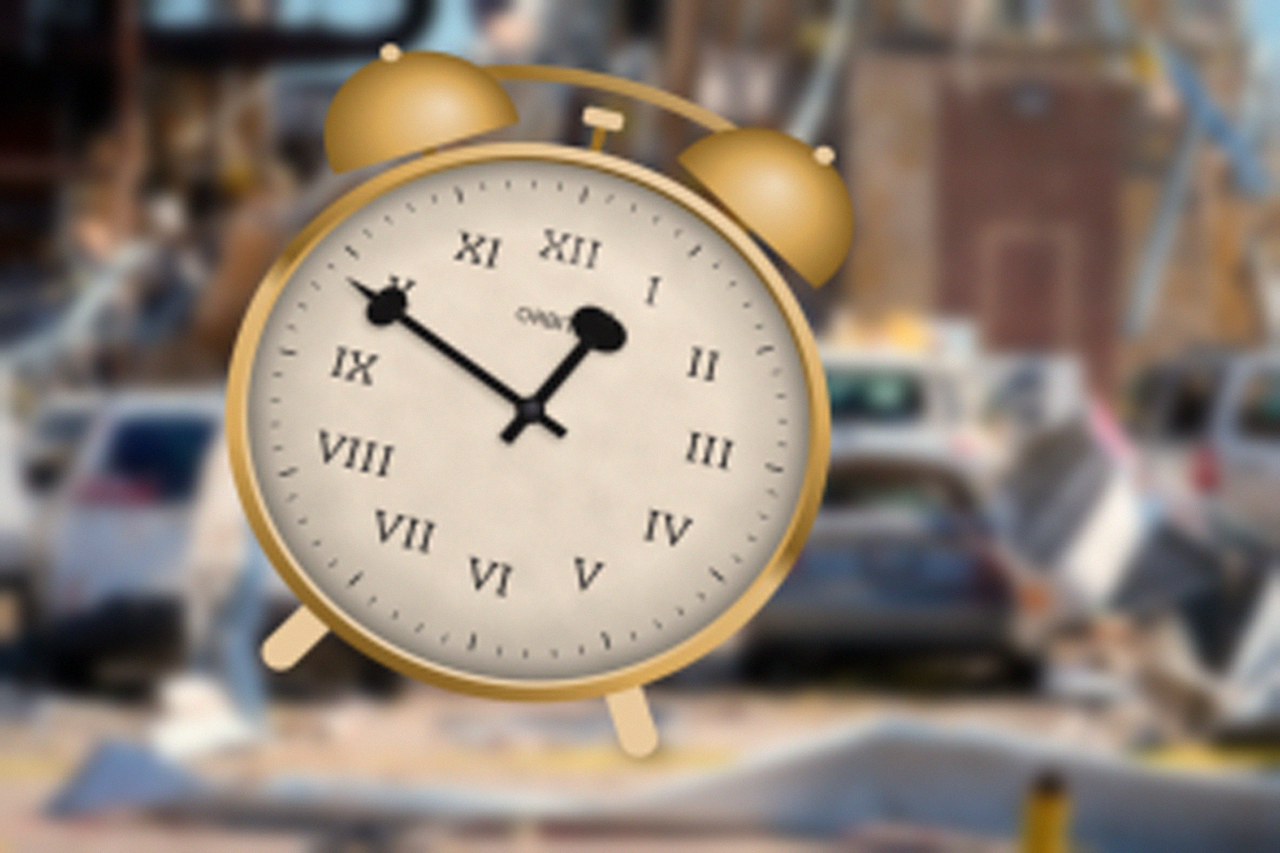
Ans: 12:49
